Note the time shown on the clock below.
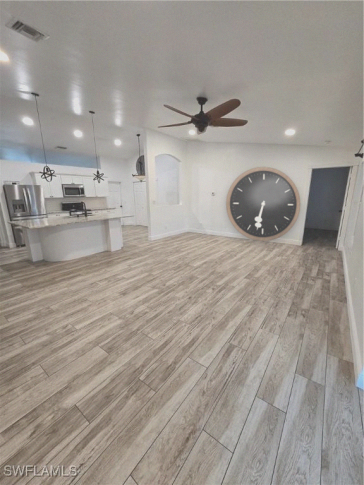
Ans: 6:32
